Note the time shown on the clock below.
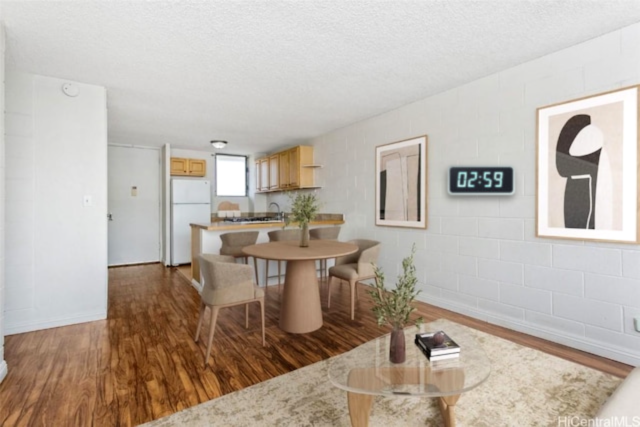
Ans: 2:59
